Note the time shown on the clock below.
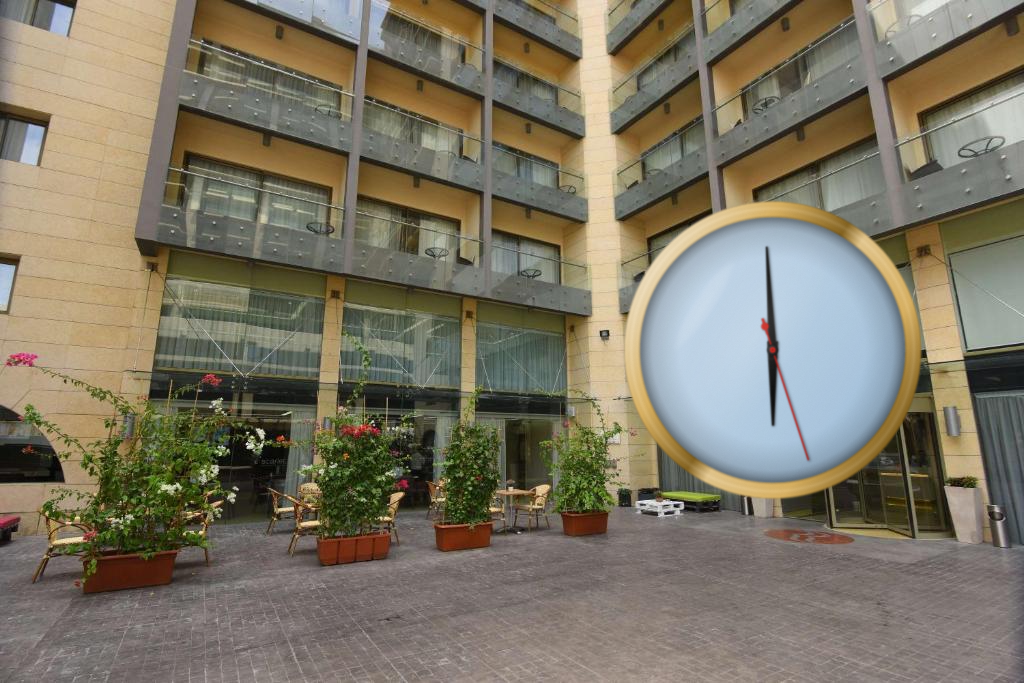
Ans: 5:59:27
